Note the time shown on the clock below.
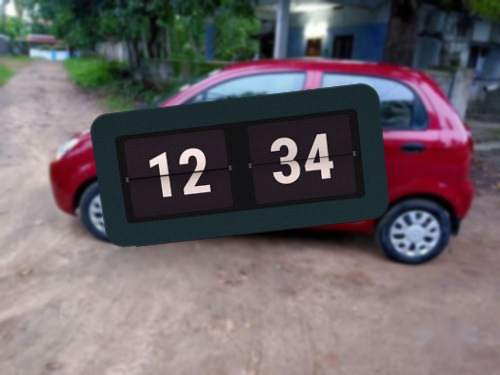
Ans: 12:34
